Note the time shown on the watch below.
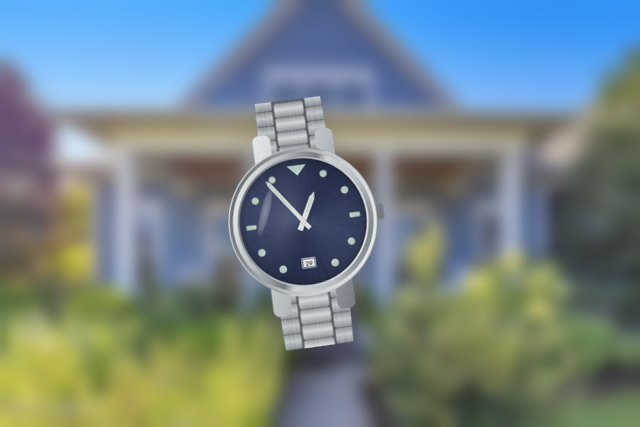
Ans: 12:54
